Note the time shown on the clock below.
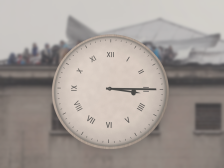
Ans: 3:15
